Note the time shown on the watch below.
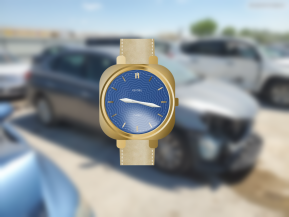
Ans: 9:17
